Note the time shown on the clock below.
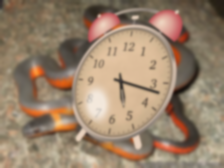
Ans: 5:17
